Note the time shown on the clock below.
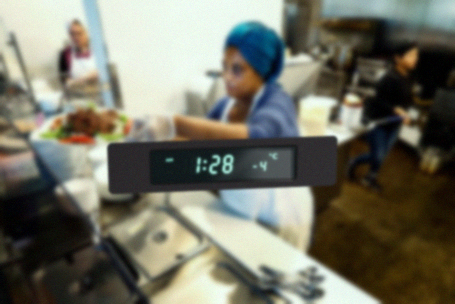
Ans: 1:28
